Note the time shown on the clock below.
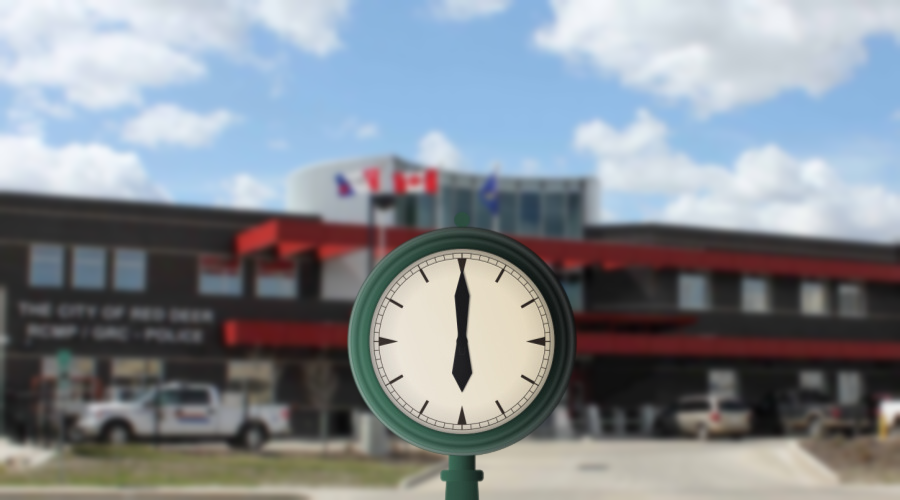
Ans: 6:00
